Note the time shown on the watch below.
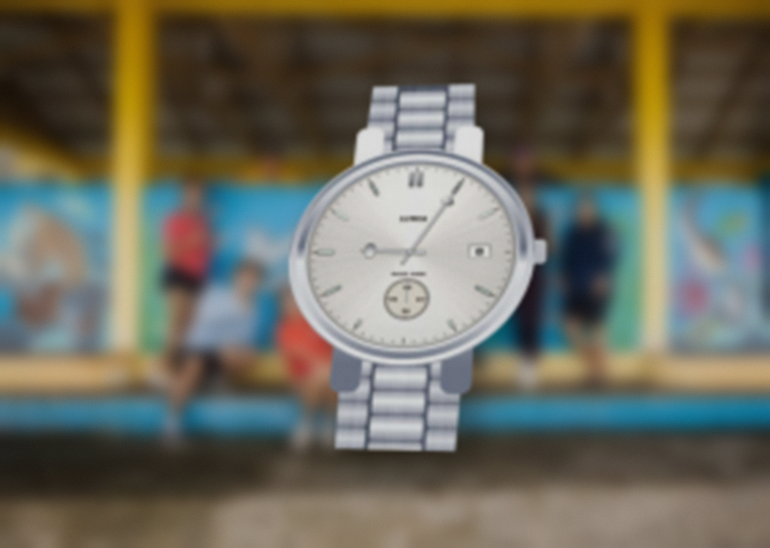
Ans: 9:05
